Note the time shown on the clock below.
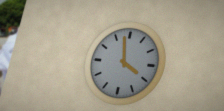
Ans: 3:58
